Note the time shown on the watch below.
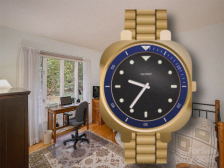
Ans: 9:36
